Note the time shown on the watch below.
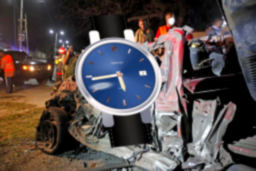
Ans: 5:44
